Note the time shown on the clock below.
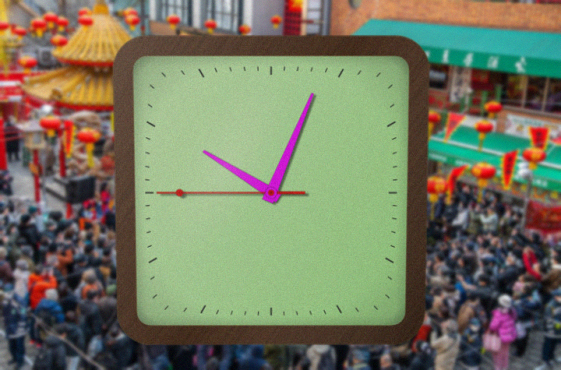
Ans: 10:03:45
